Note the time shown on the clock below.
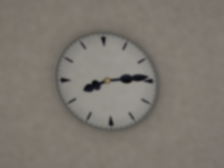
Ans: 8:14
